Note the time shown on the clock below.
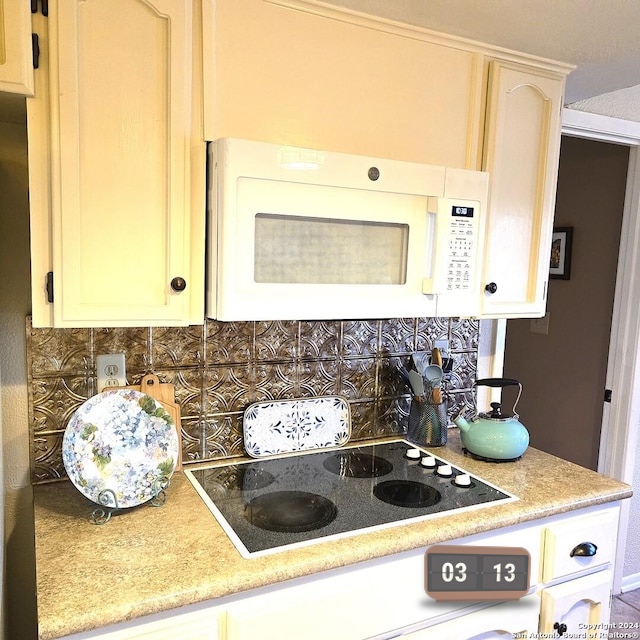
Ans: 3:13
